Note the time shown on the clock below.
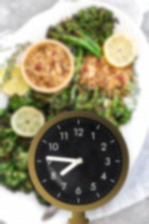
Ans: 7:46
